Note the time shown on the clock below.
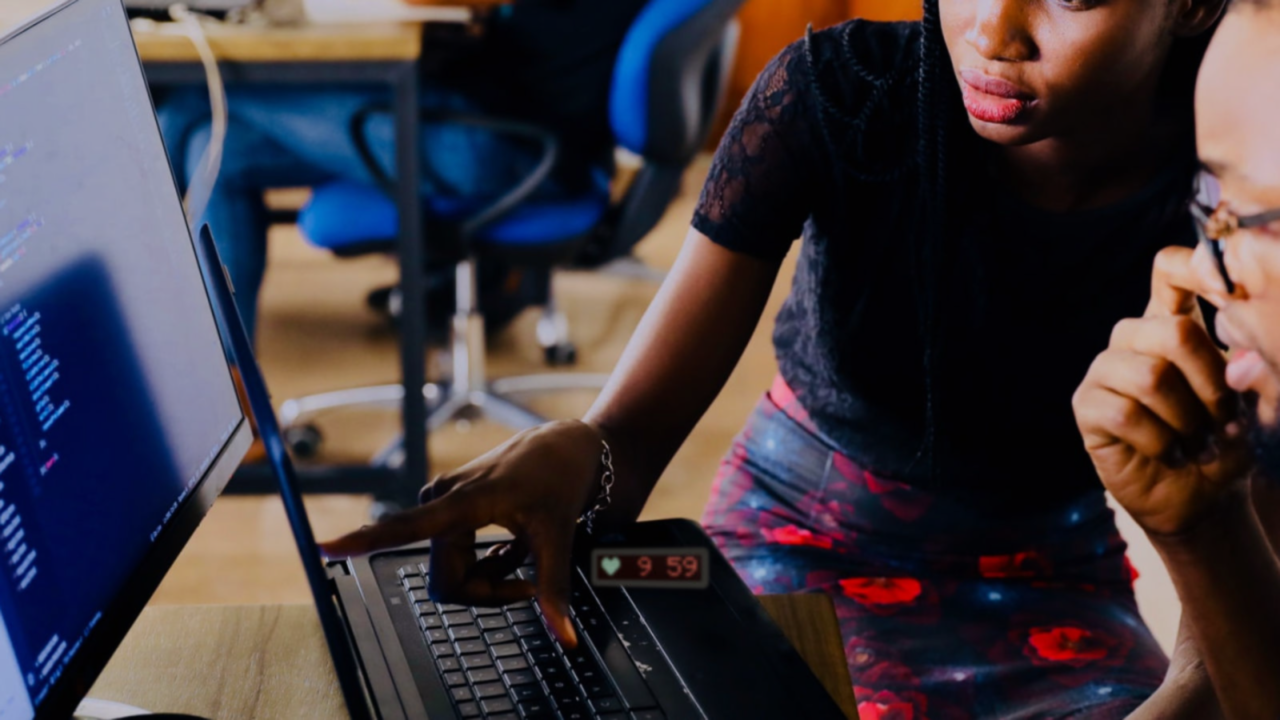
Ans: 9:59
